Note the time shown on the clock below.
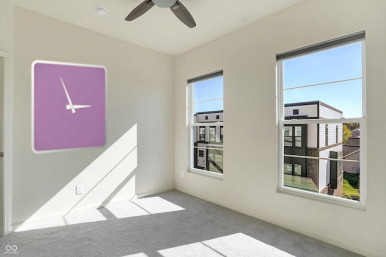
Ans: 2:56
